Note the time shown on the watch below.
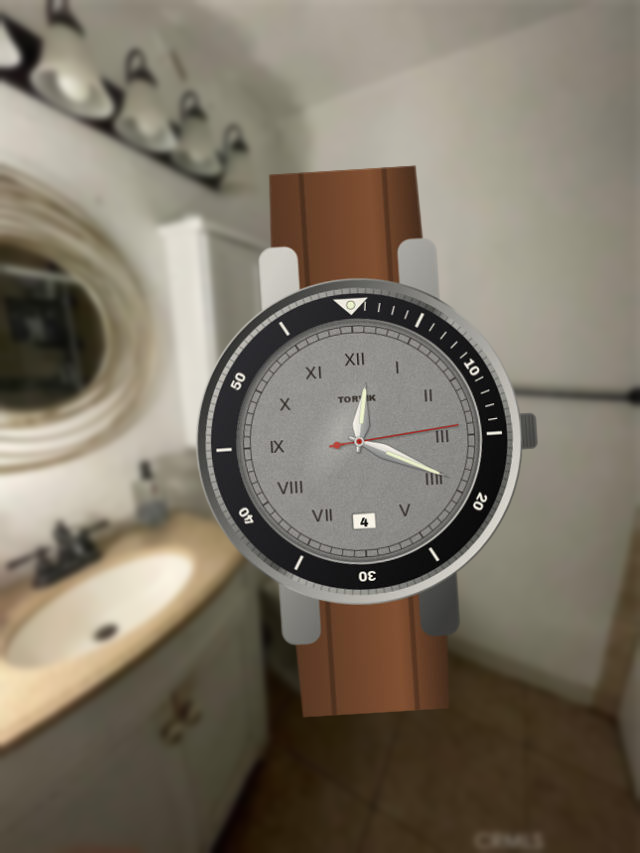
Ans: 12:19:14
